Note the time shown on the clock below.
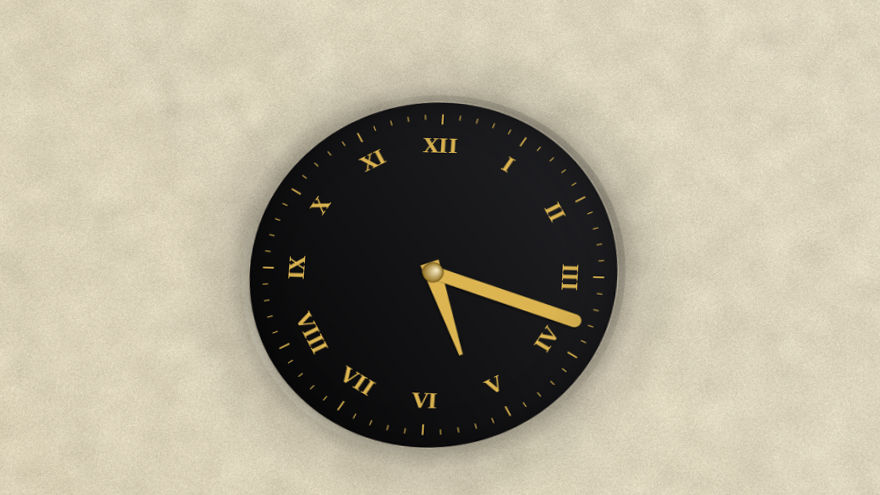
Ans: 5:18
